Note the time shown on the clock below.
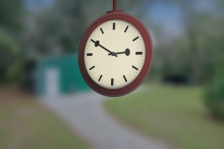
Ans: 2:50
